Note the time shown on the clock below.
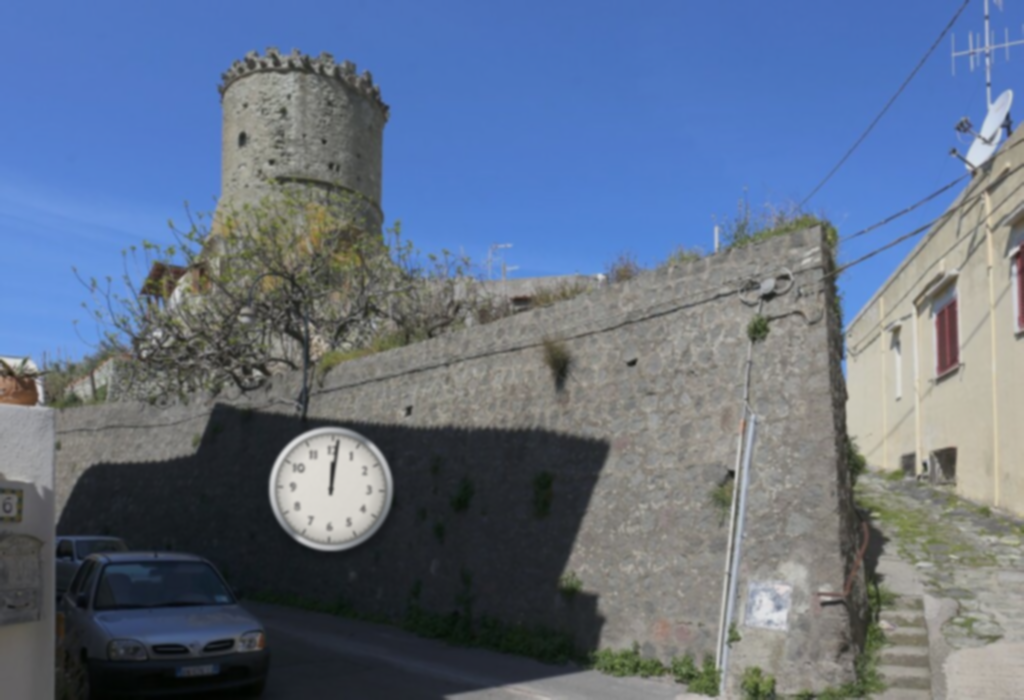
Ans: 12:01
